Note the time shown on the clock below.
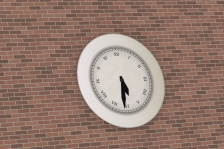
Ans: 5:31
